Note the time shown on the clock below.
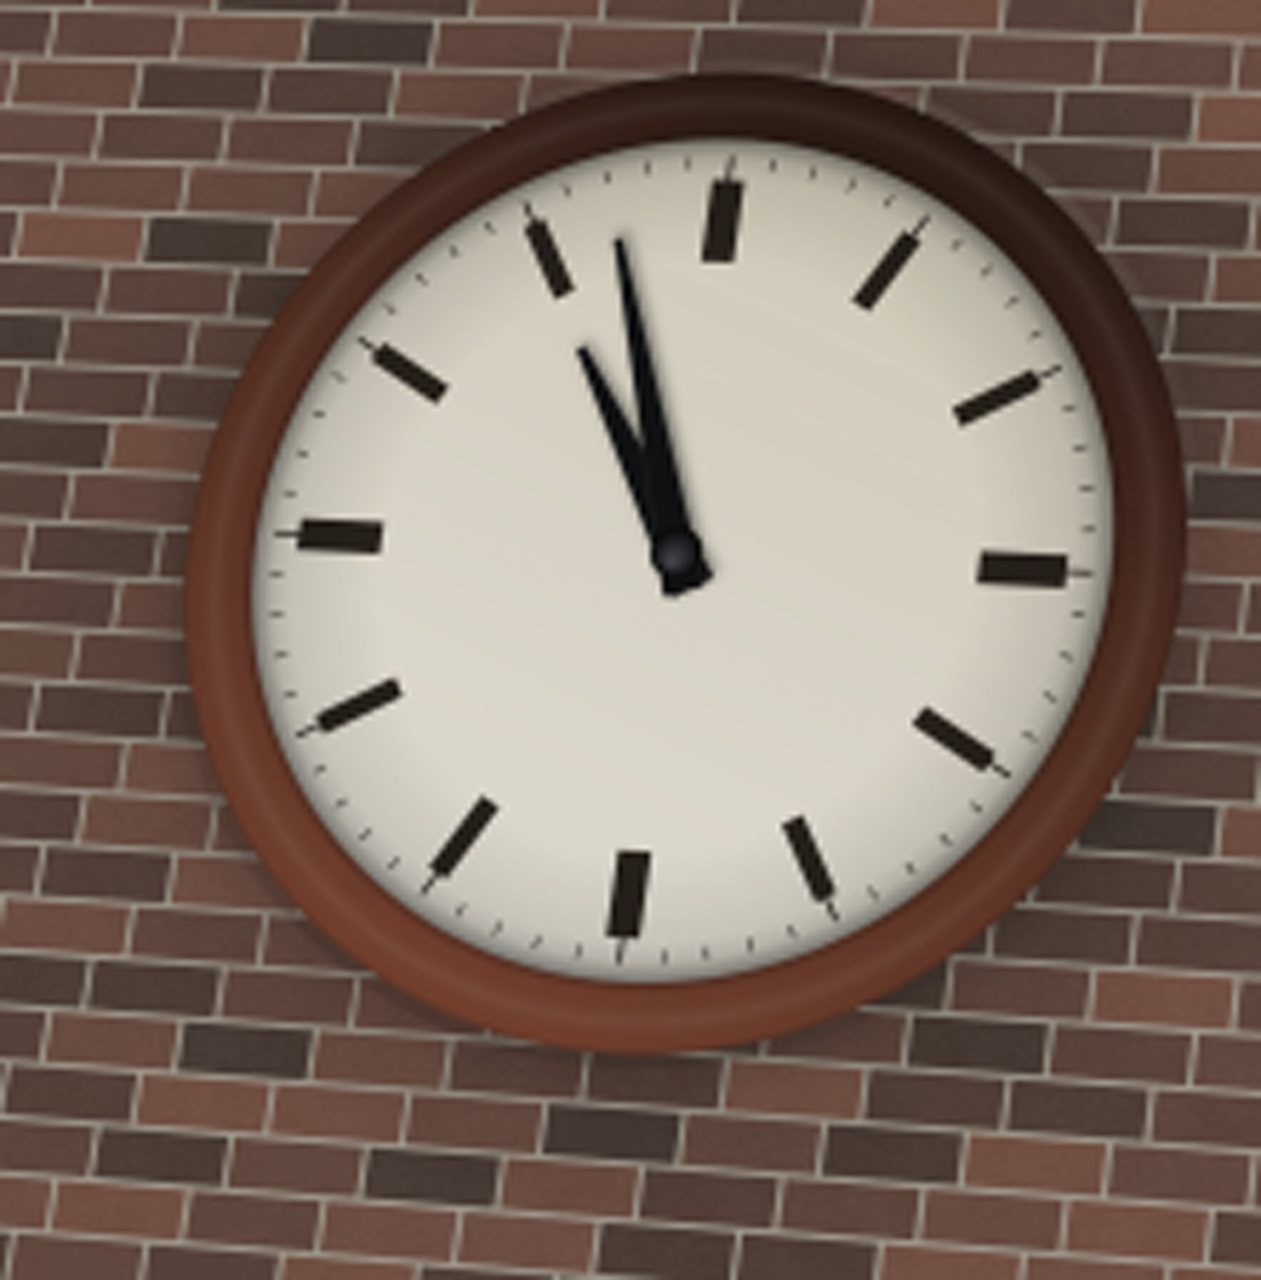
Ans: 10:57
